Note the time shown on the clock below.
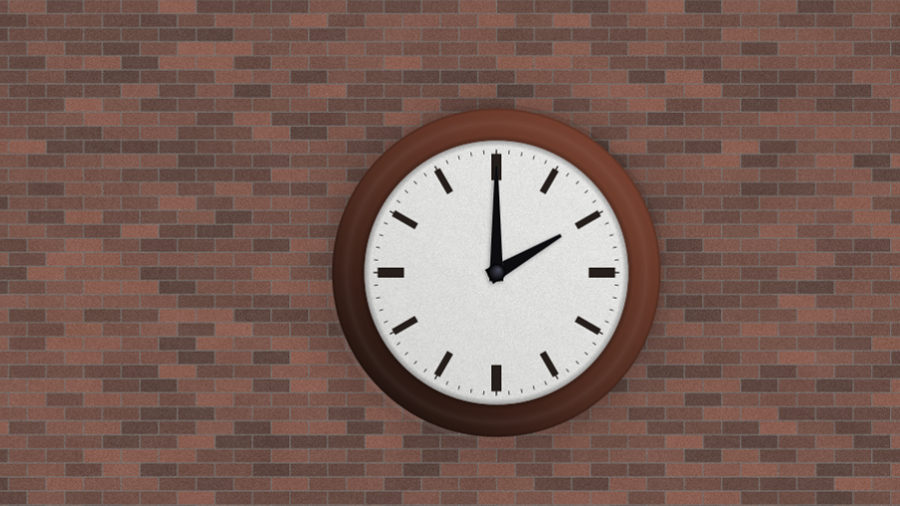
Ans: 2:00
